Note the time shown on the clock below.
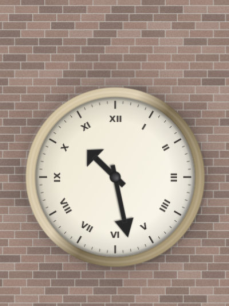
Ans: 10:28
